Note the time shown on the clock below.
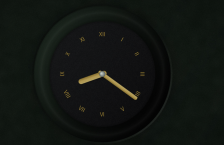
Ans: 8:21
